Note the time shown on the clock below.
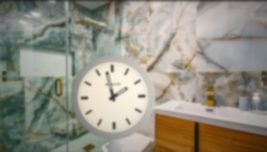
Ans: 1:58
